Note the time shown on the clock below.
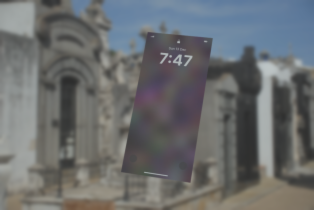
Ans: 7:47
